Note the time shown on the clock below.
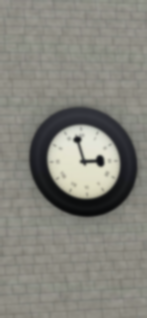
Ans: 2:58
